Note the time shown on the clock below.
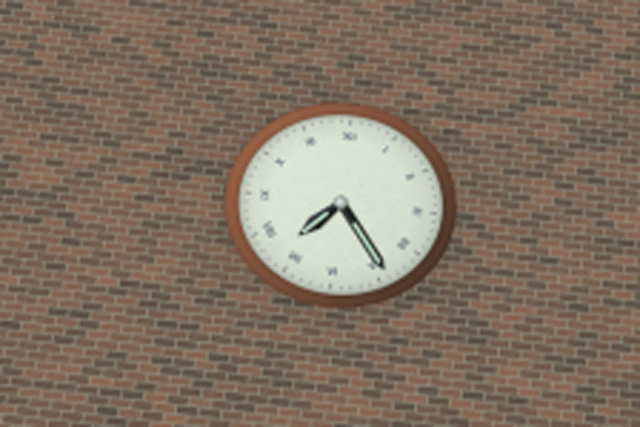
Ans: 7:24
